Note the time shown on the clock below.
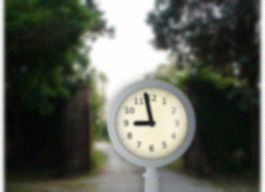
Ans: 8:58
